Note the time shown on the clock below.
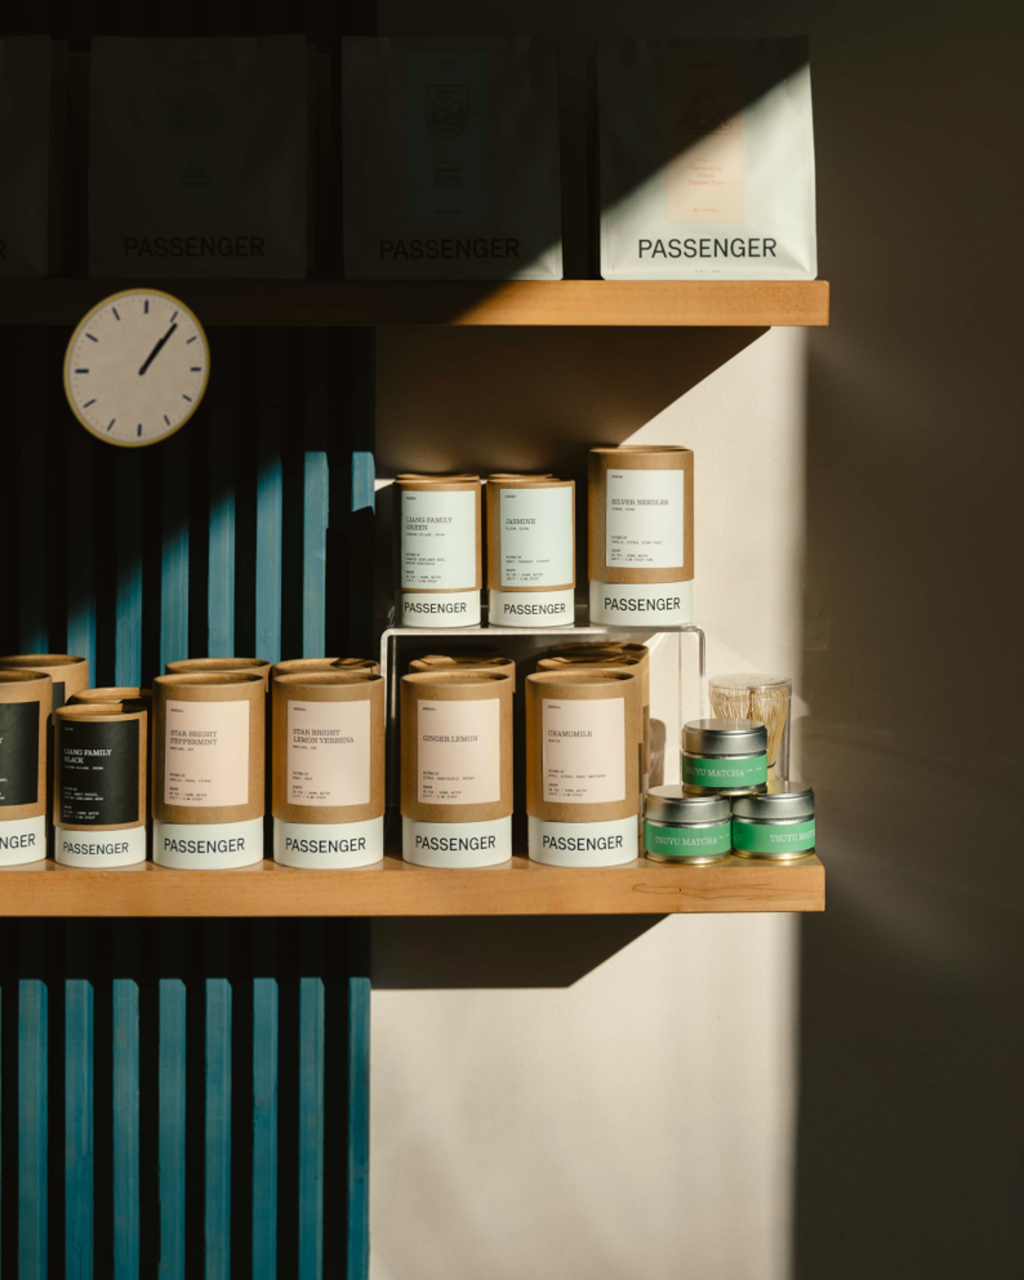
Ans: 1:06
